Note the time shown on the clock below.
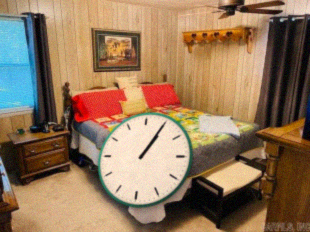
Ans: 1:05
